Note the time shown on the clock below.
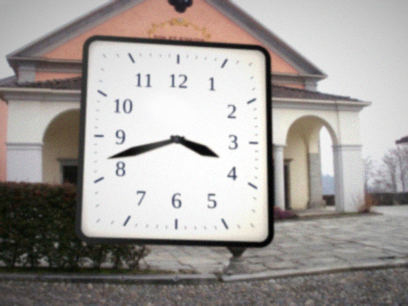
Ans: 3:42
